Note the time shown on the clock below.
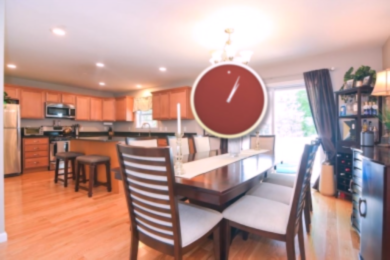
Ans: 1:04
